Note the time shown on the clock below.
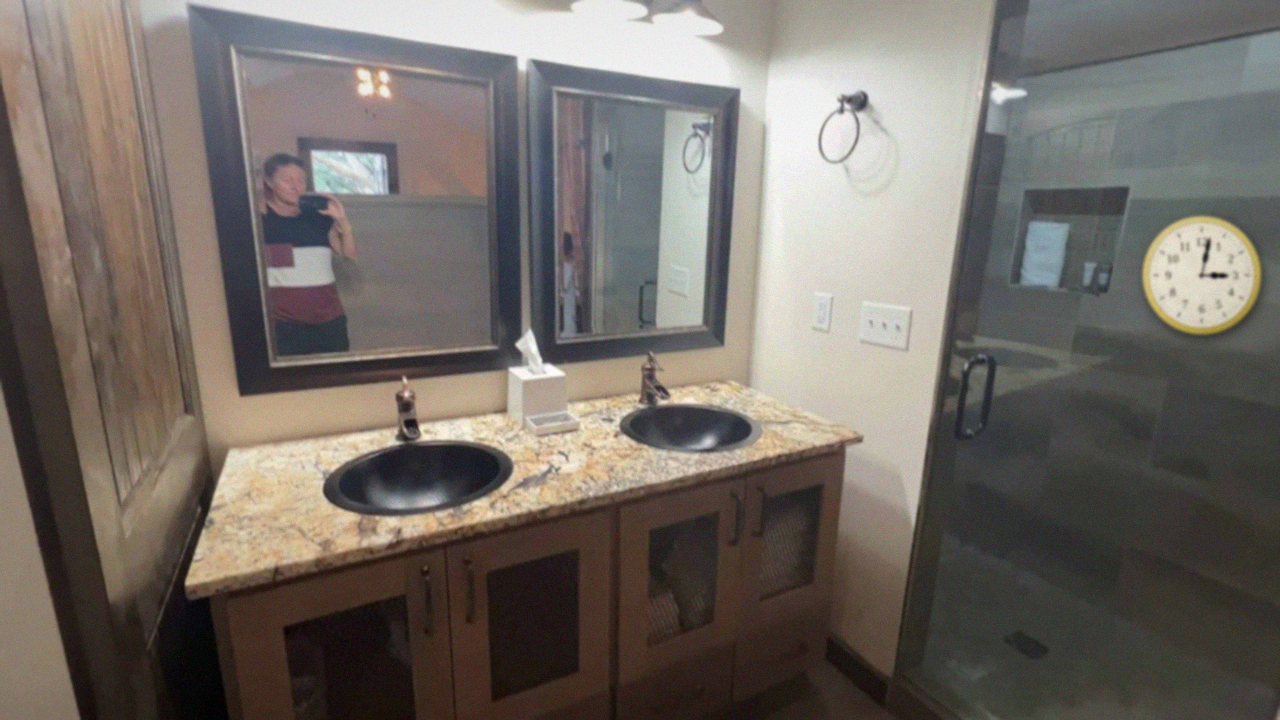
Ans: 3:02
